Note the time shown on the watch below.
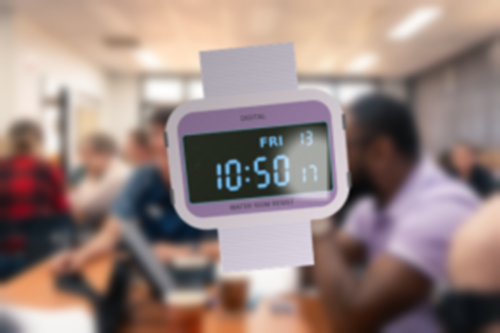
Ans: 10:50:17
